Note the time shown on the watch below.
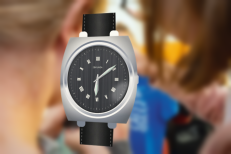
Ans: 6:09
